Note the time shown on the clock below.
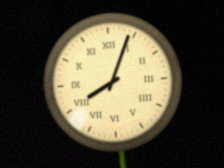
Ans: 8:04
